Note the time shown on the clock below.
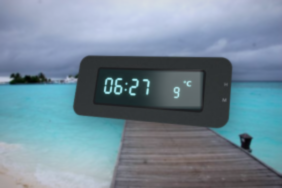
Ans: 6:27
